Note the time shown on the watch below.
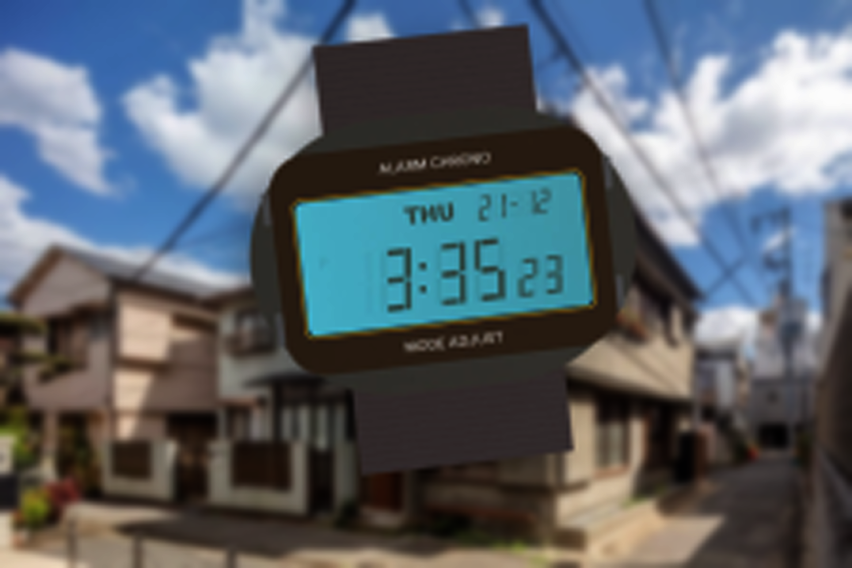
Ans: 3:35:23
